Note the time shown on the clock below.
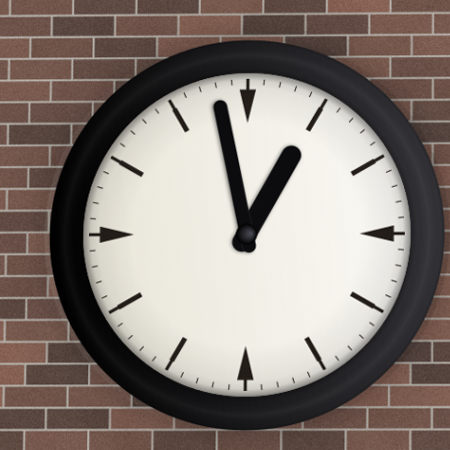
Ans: 12:58
